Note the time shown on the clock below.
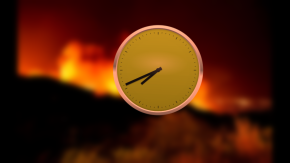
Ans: 7:41
